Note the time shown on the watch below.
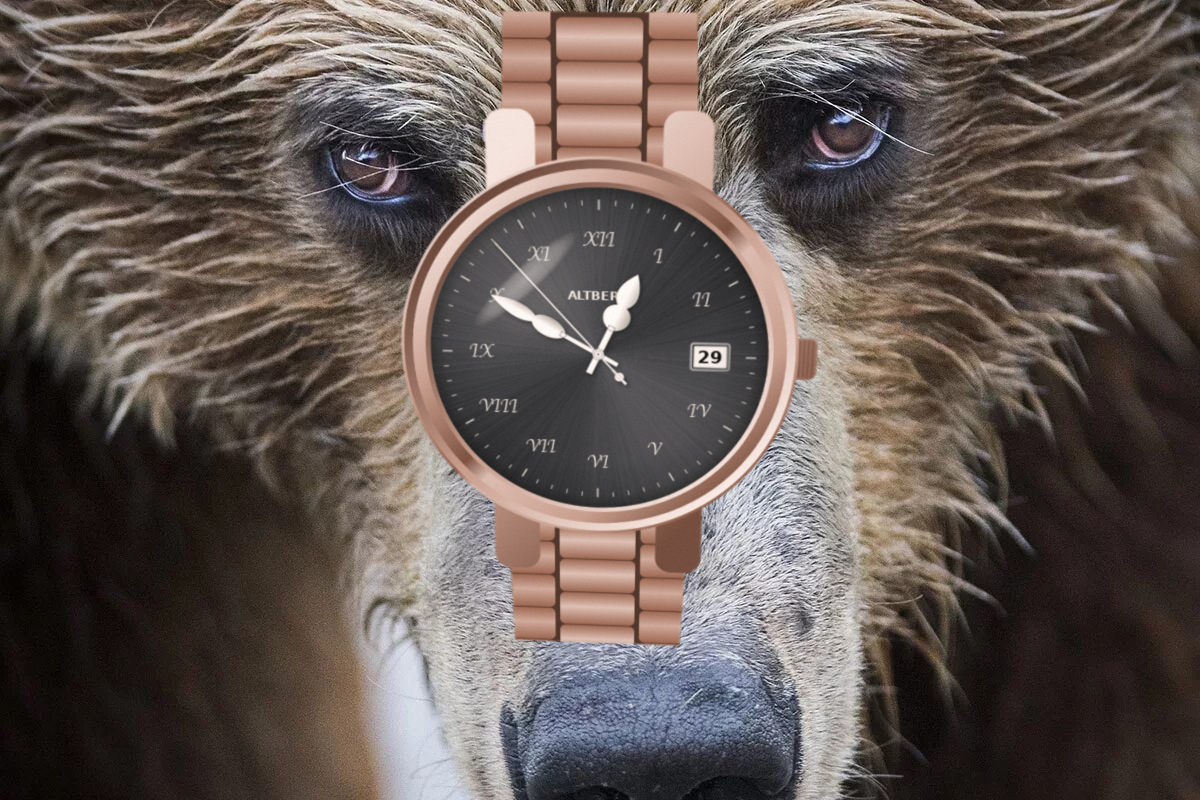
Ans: 12:49:53
